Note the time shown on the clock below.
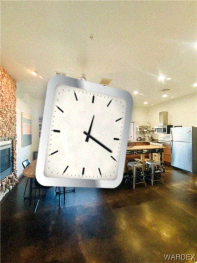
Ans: 12:19
